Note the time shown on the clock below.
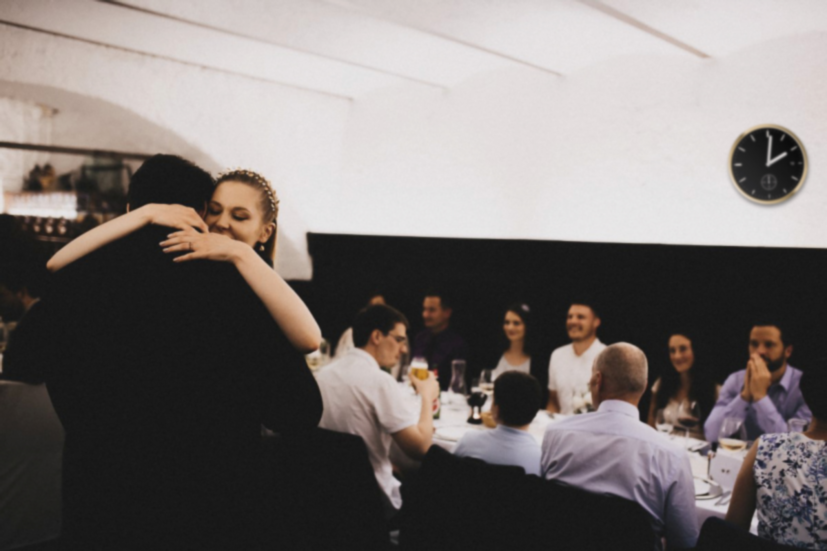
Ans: 2:01
